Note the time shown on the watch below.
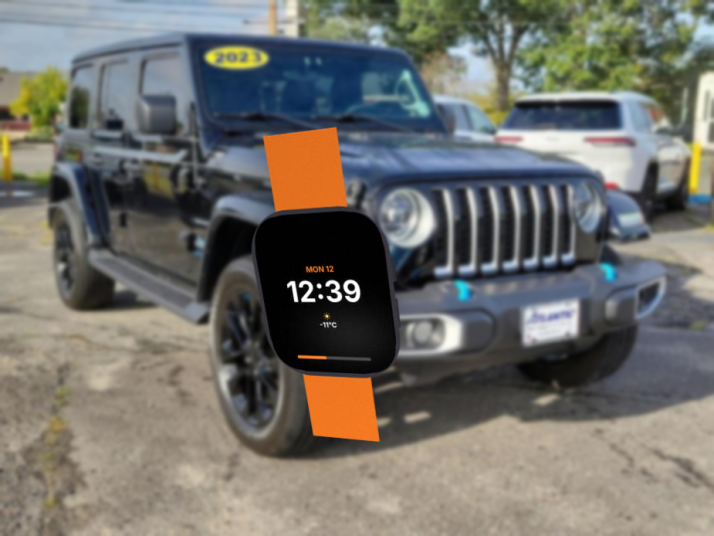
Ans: 12:39
